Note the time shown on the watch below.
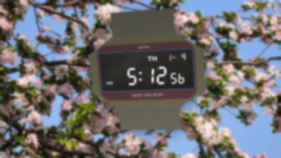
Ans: 5:12:56
